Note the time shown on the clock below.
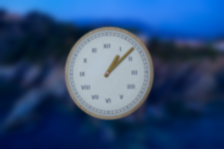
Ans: 1:08
